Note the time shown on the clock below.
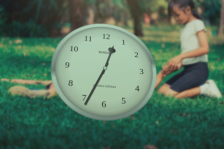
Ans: 12:34
